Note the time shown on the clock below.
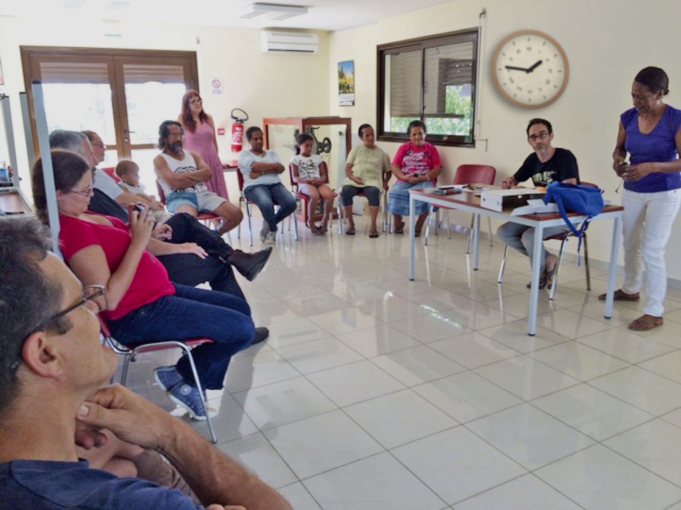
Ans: 1:46
